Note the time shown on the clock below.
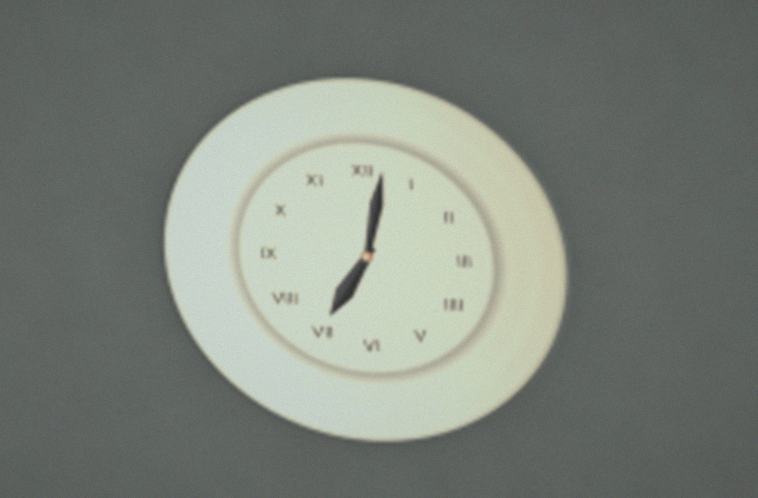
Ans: 7:02
